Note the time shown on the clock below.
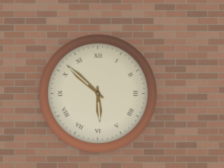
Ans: 5:52
